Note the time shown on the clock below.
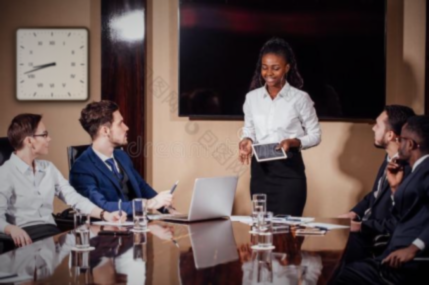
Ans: 8:42
